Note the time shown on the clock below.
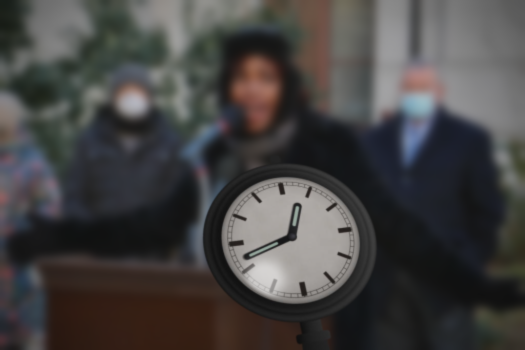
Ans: 12:42
